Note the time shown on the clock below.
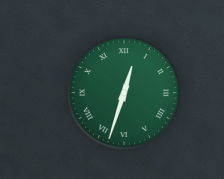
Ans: 12:33
